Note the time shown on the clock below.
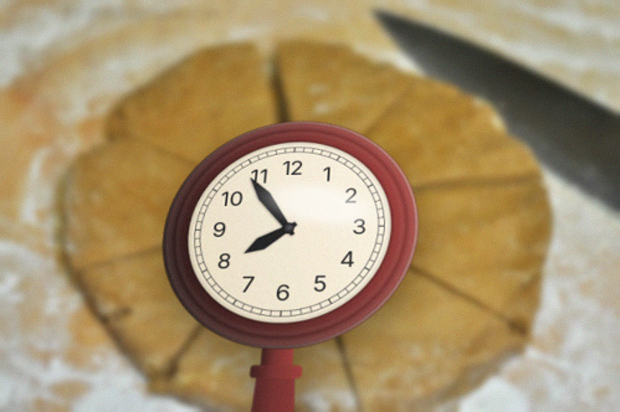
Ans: 7:54
